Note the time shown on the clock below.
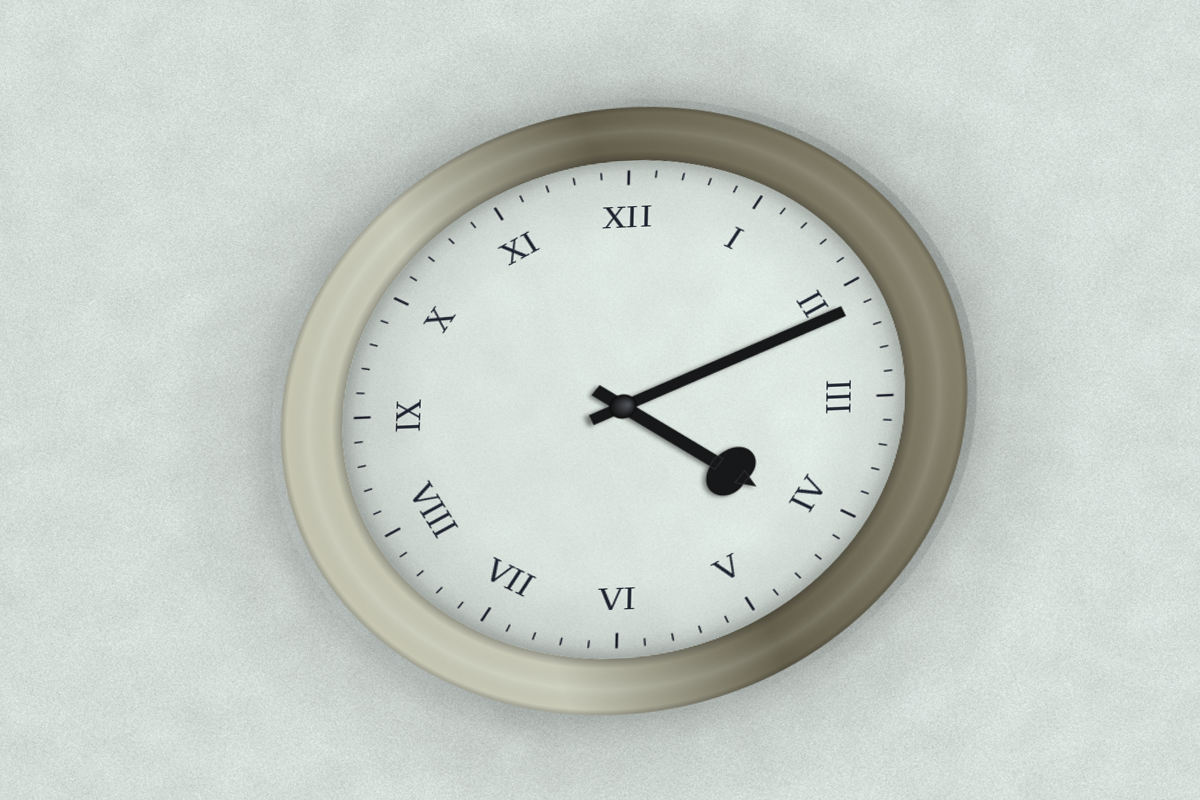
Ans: 4:11
